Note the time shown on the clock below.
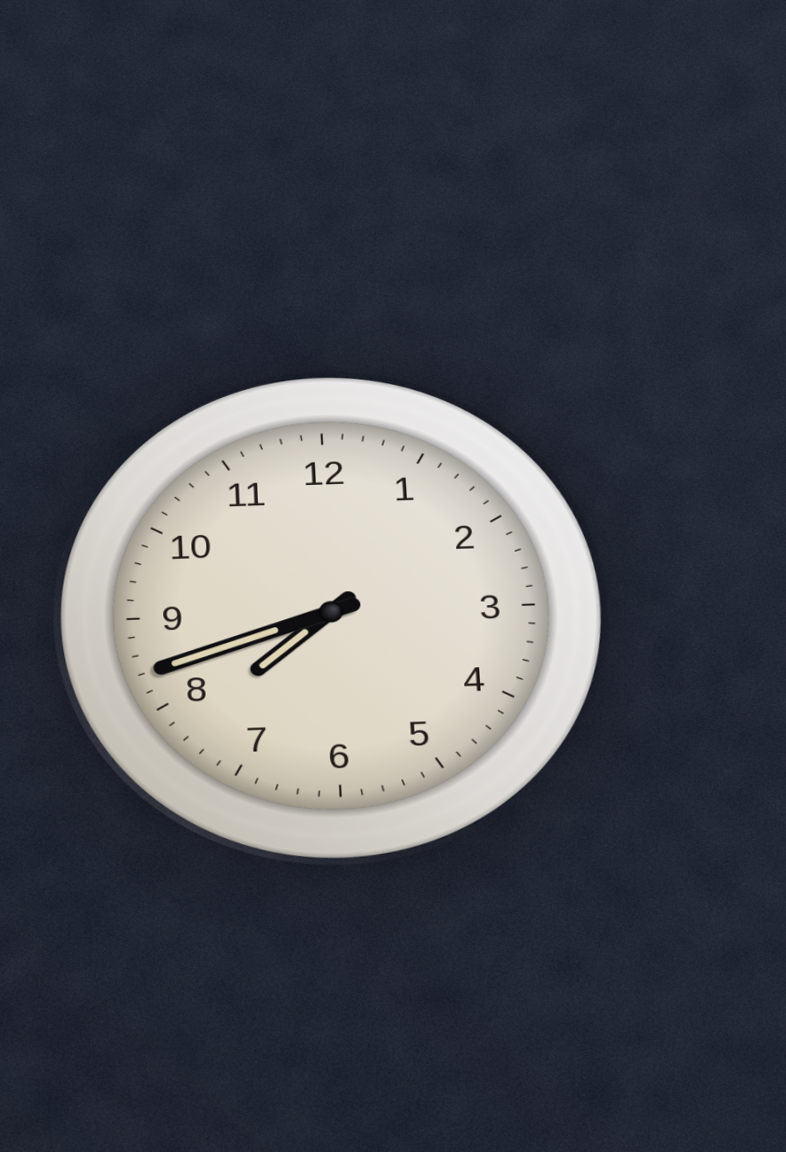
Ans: 7:42
